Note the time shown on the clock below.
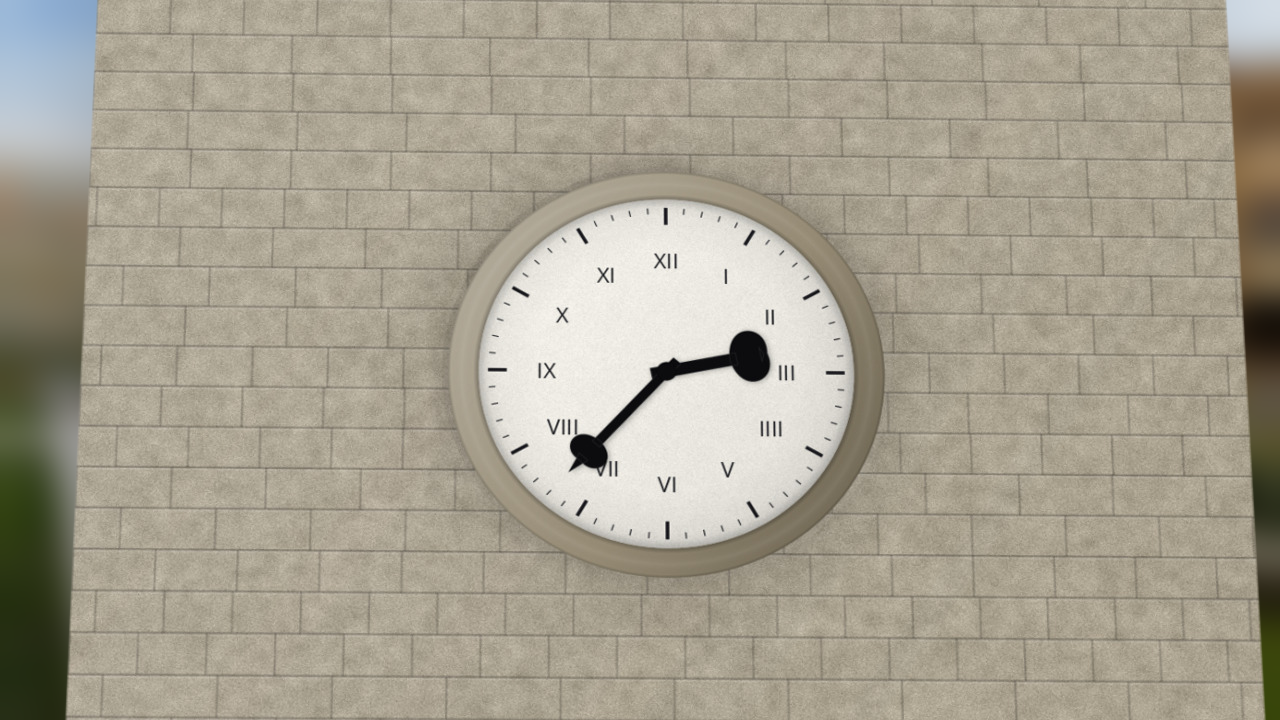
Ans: 2:37
